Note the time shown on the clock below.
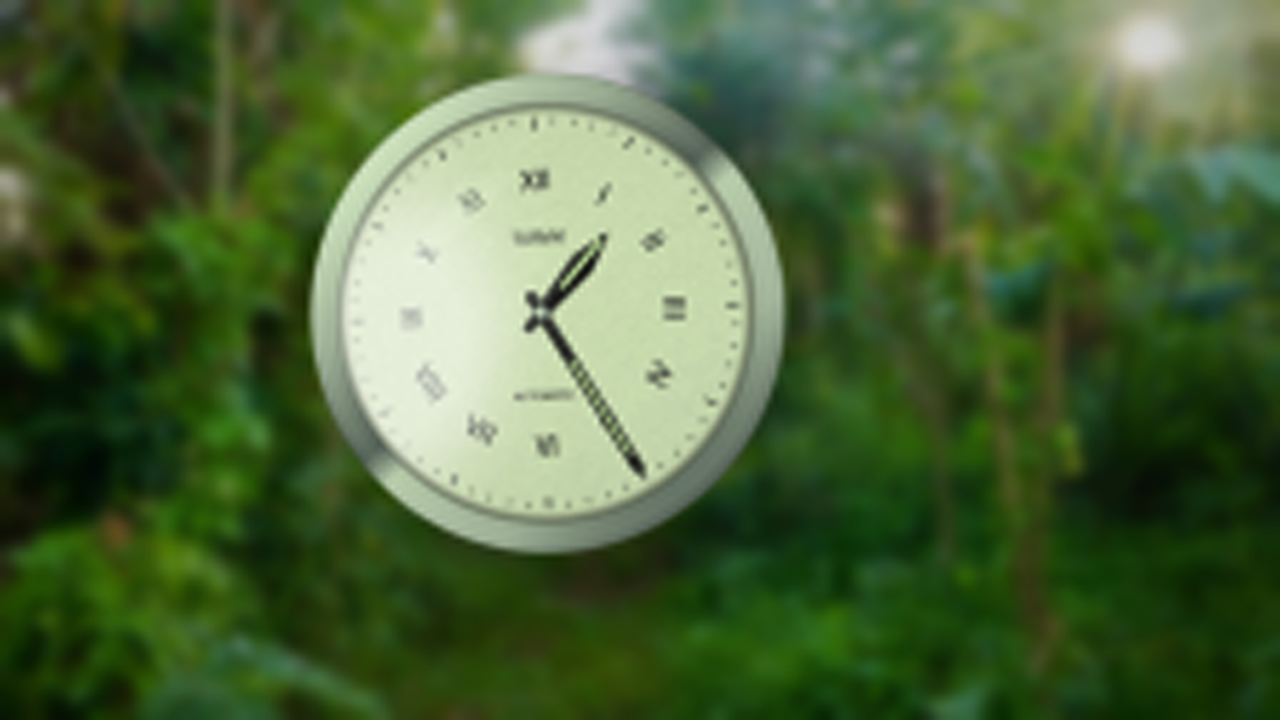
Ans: 1:25
